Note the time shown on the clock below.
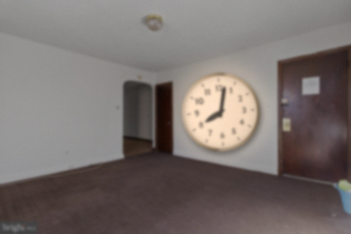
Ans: 8:02
